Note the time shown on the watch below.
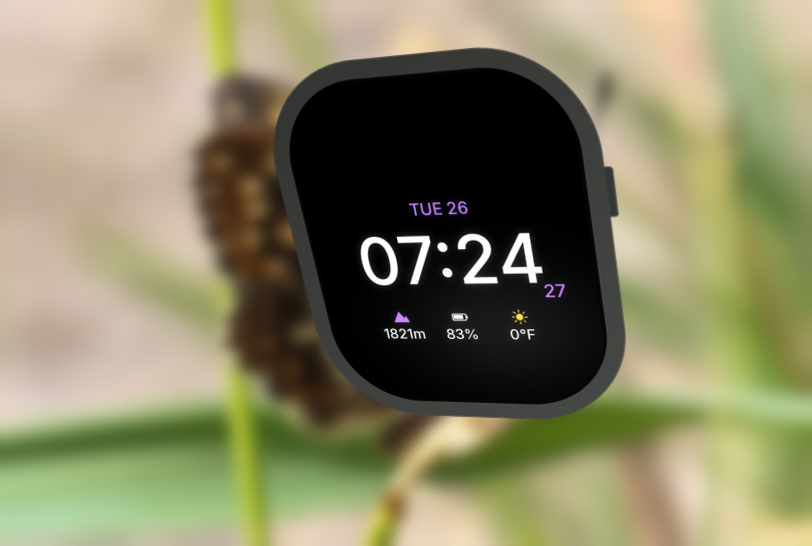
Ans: 7:24:27
